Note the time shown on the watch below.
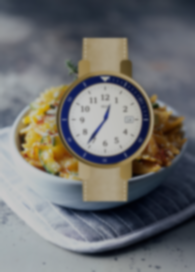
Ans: 12:36
